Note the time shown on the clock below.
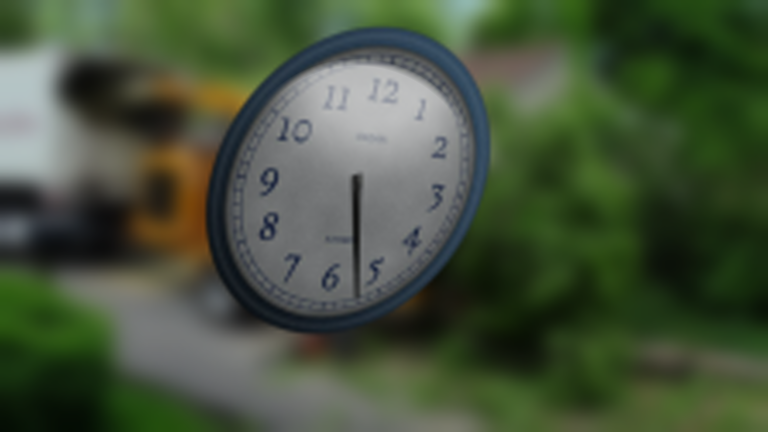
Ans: 5:27
